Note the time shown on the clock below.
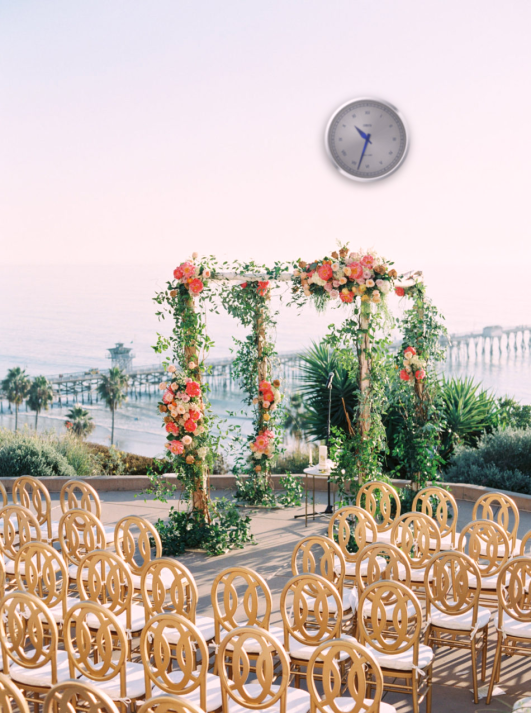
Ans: 10:33
